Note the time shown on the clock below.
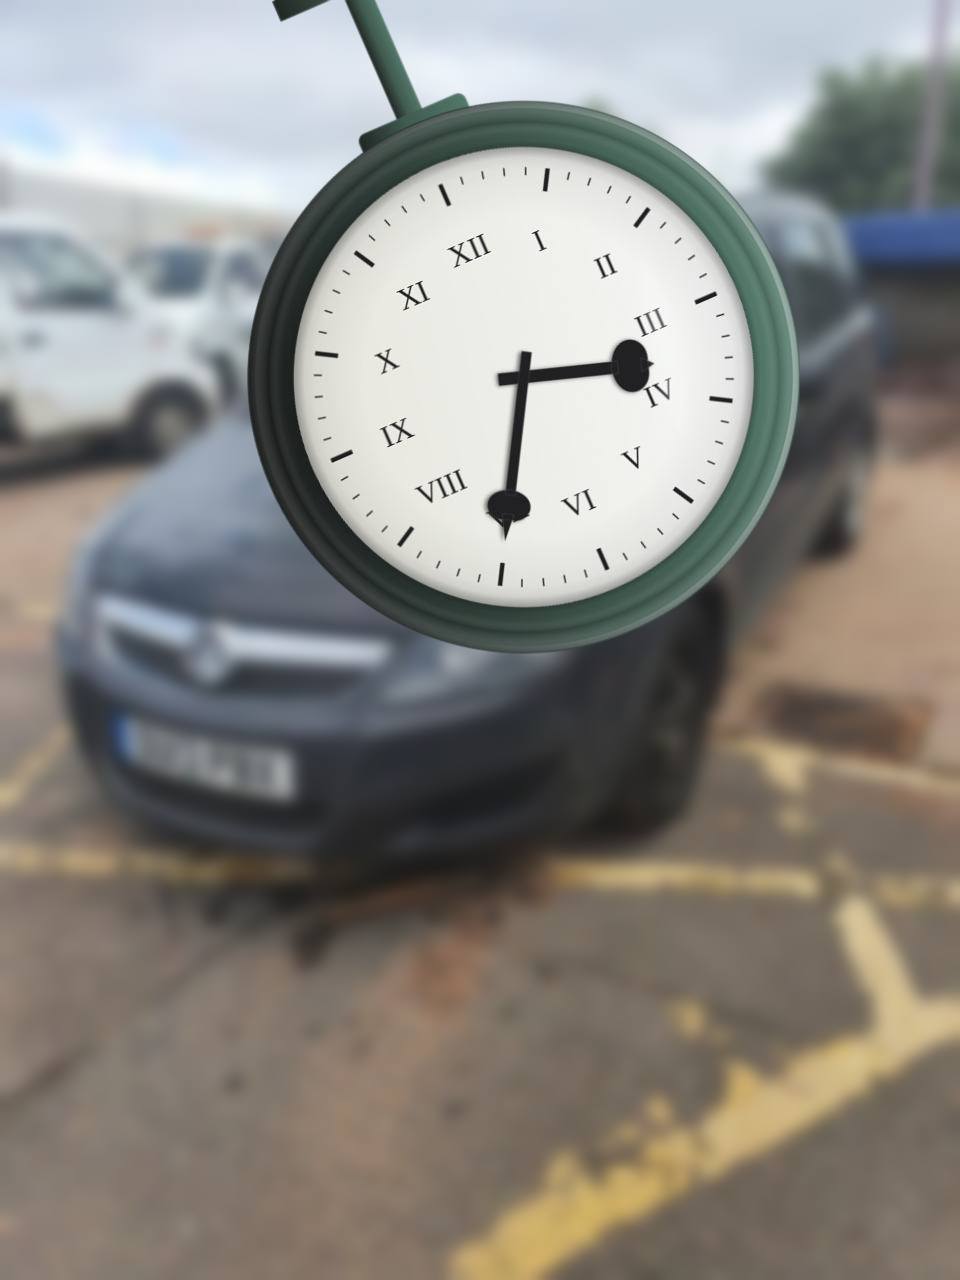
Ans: 3:35
